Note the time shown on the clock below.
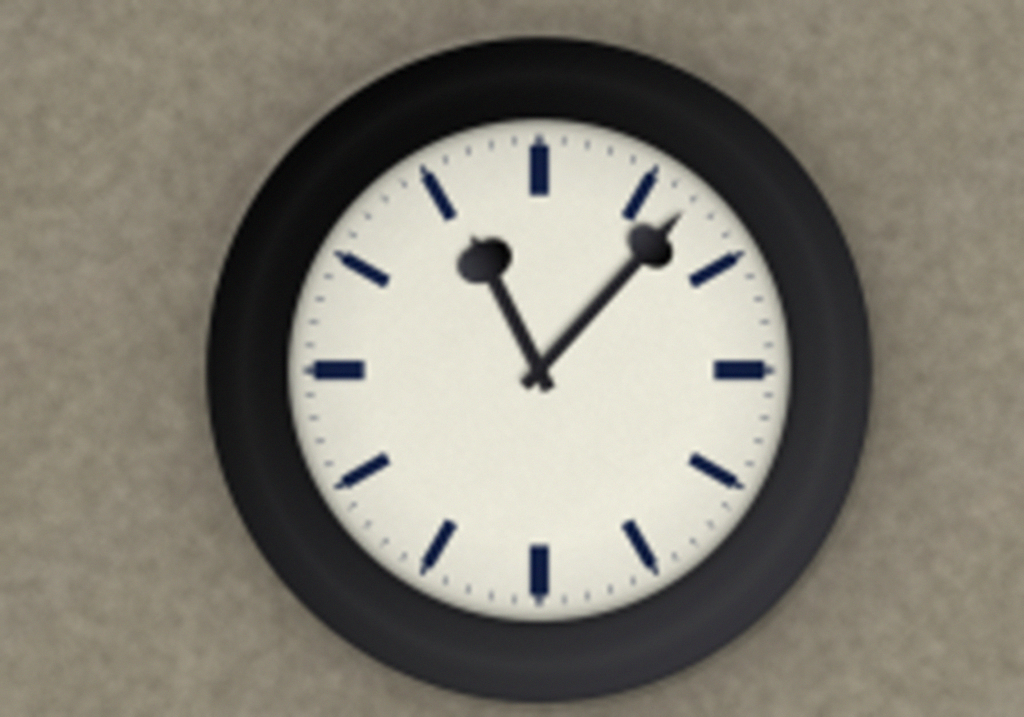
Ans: 11:07
